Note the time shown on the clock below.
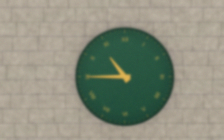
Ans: 10:45
